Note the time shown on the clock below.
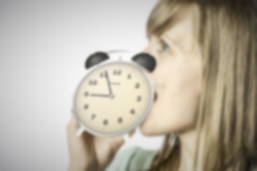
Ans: 8:56
